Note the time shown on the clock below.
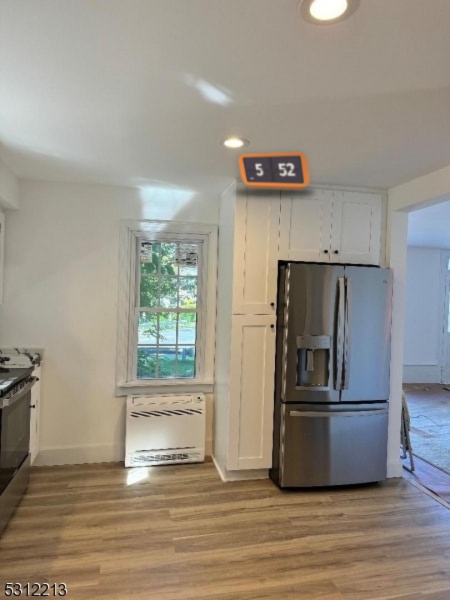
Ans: 5:52
